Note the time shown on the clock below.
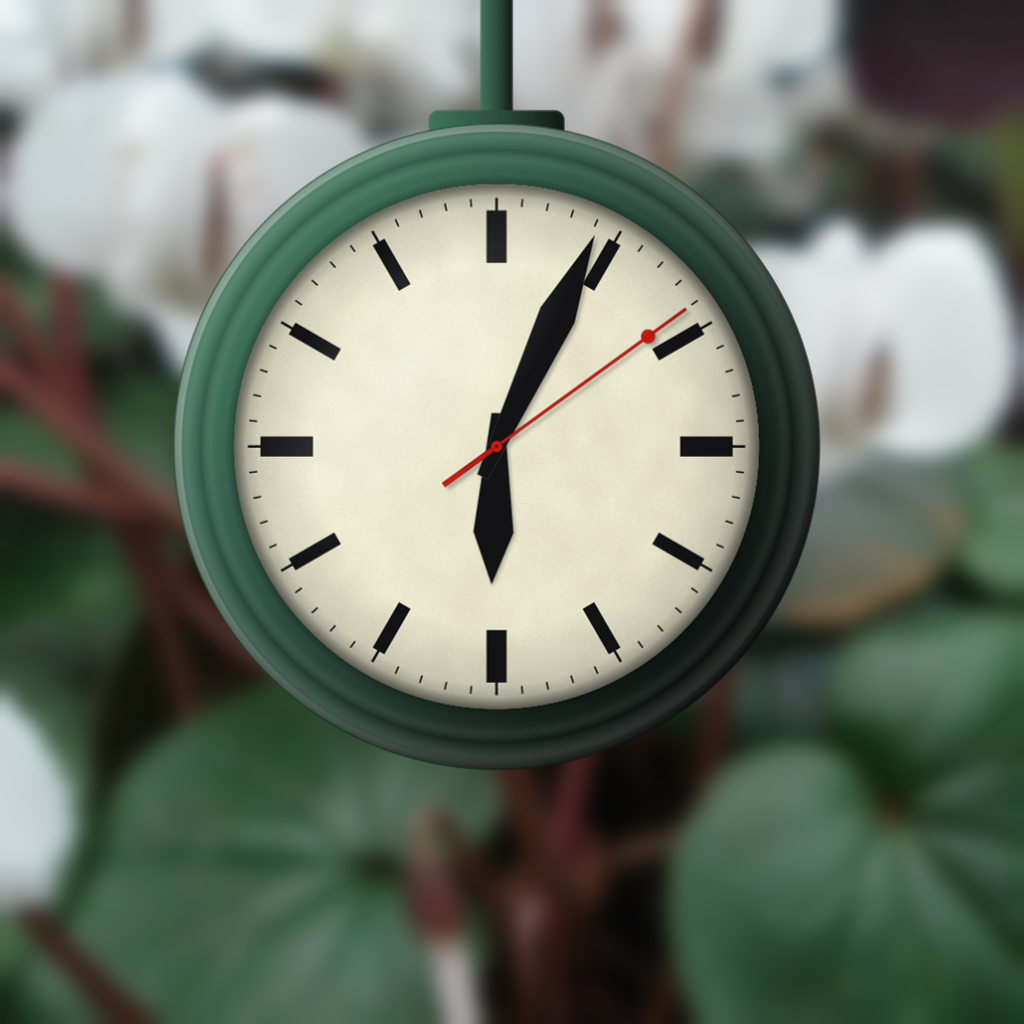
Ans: 6:04:09
